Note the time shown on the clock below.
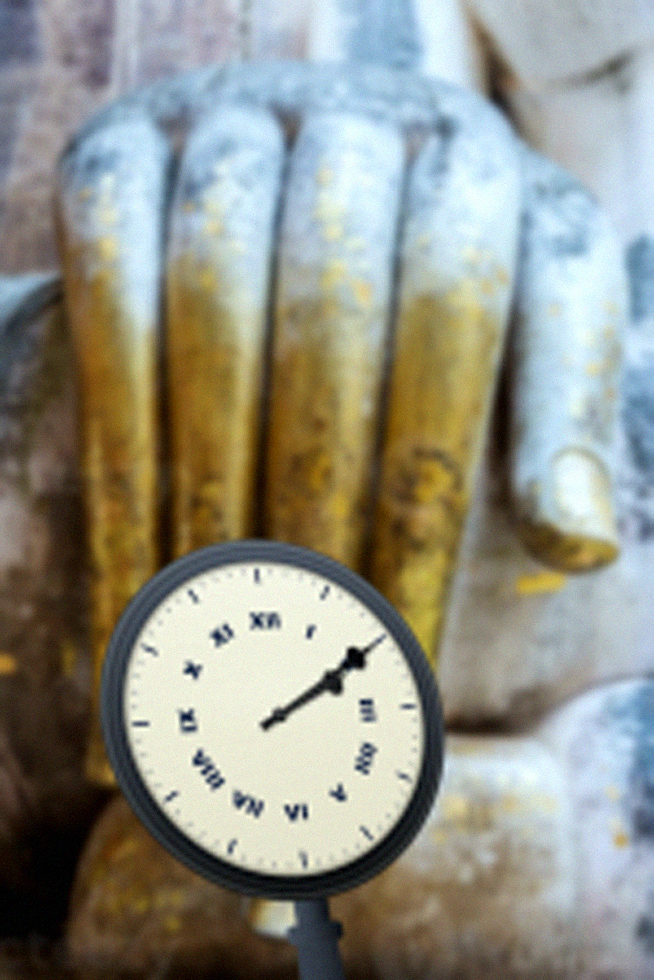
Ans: 2:10
